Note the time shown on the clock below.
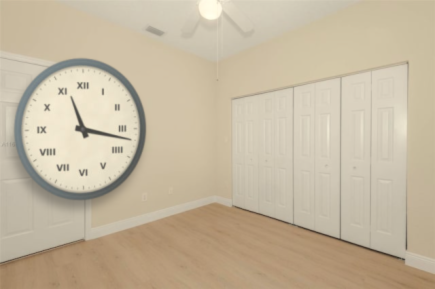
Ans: 11:17
